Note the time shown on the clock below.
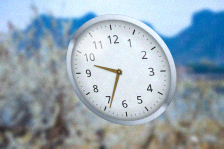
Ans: 9:34
